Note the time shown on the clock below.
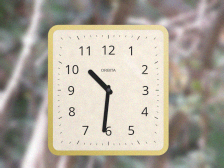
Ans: 10:31
